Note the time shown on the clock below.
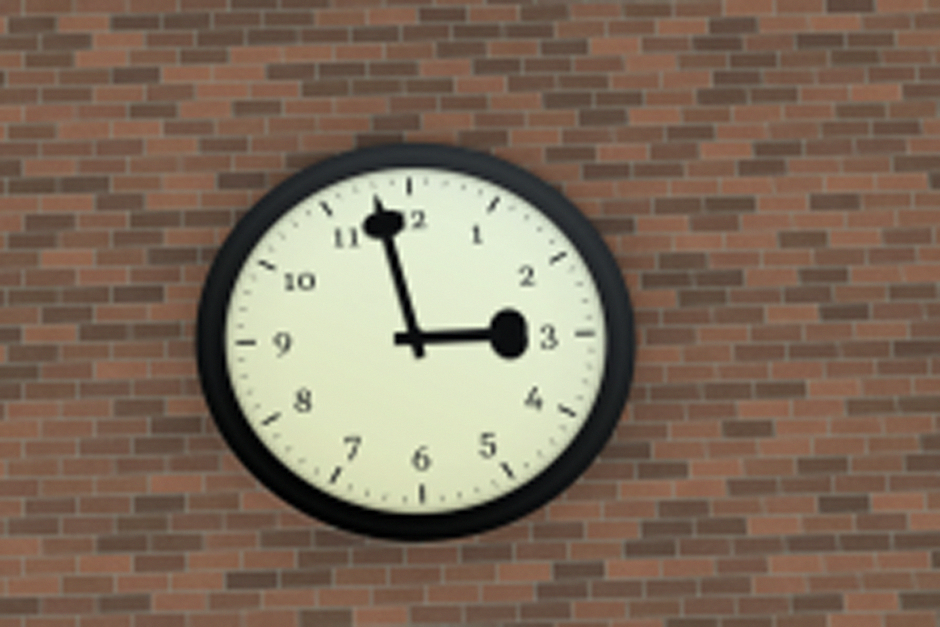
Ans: 2:58
